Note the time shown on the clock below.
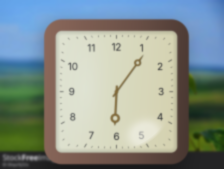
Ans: 6:06
